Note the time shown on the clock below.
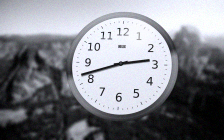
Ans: 2:42
